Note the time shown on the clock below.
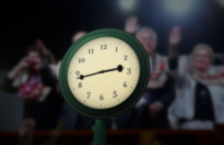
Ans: 2:43
